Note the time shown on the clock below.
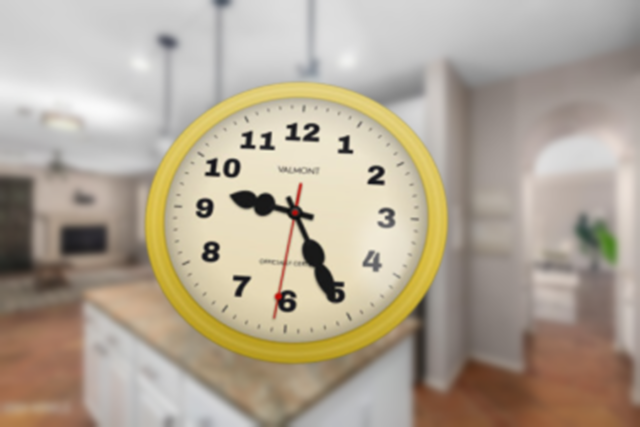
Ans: 9:25:31
